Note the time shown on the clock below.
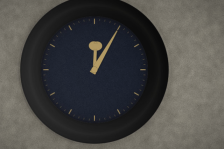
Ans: 12:05
